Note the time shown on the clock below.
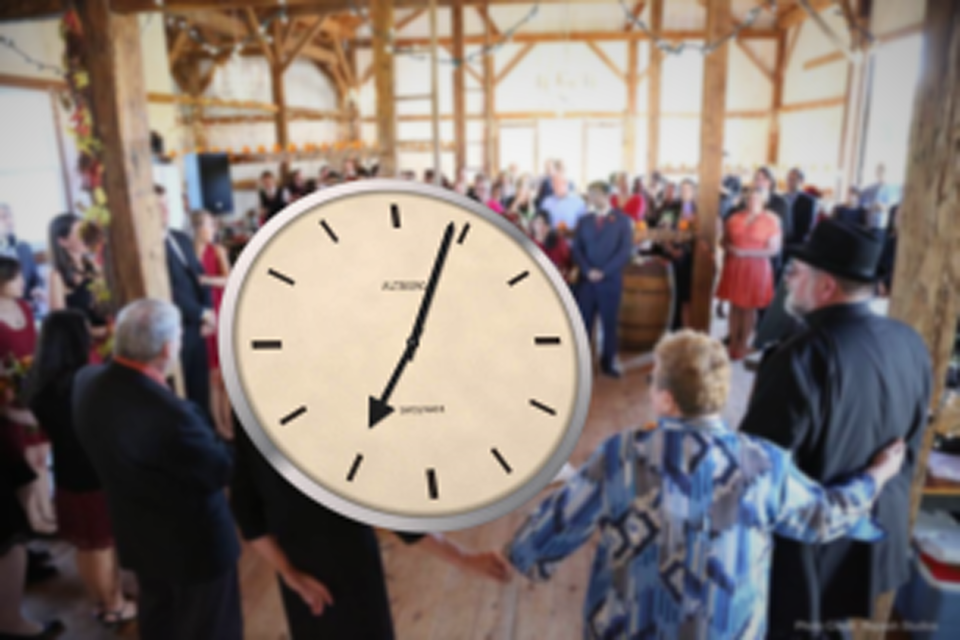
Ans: 7:04
